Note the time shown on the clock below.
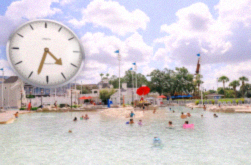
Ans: 4:33
